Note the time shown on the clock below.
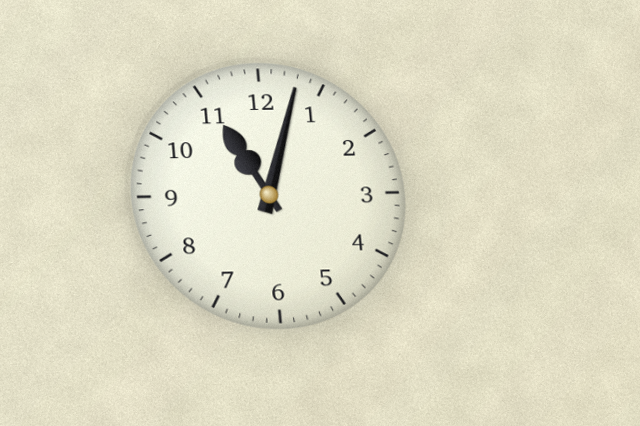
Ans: 11:03
